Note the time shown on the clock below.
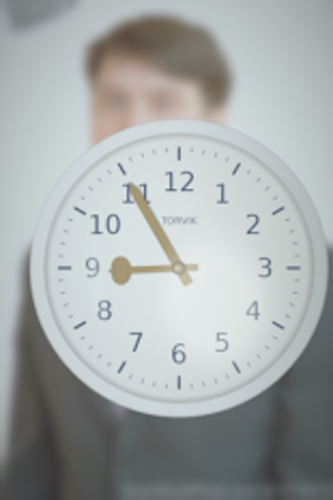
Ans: 8:55
